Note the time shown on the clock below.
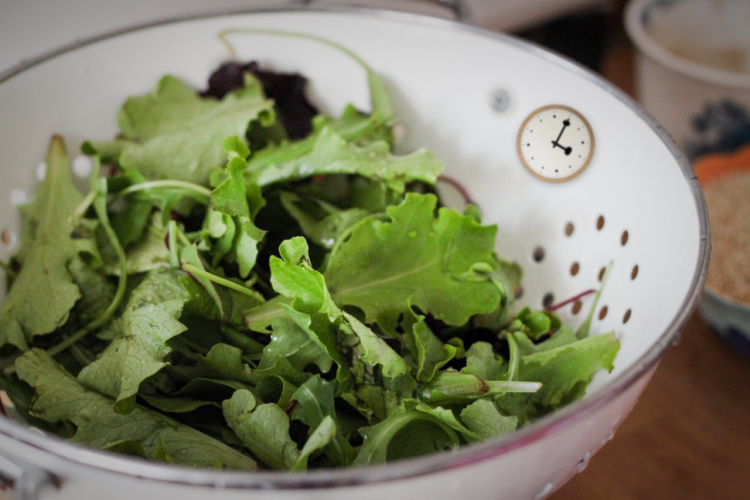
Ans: 4:05
